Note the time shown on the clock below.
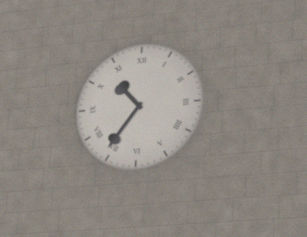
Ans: 10:36
